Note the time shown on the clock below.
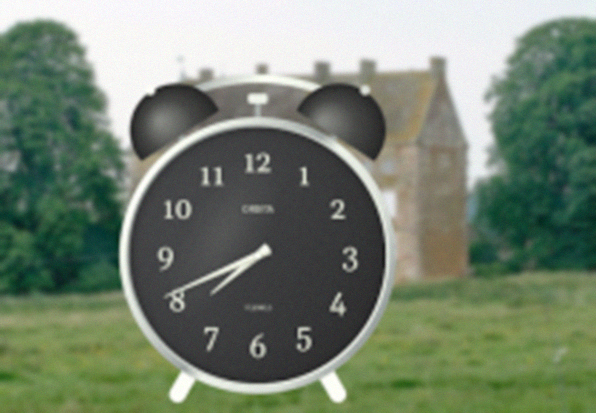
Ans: 7:41
